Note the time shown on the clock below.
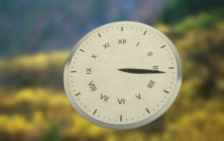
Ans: 3:16
